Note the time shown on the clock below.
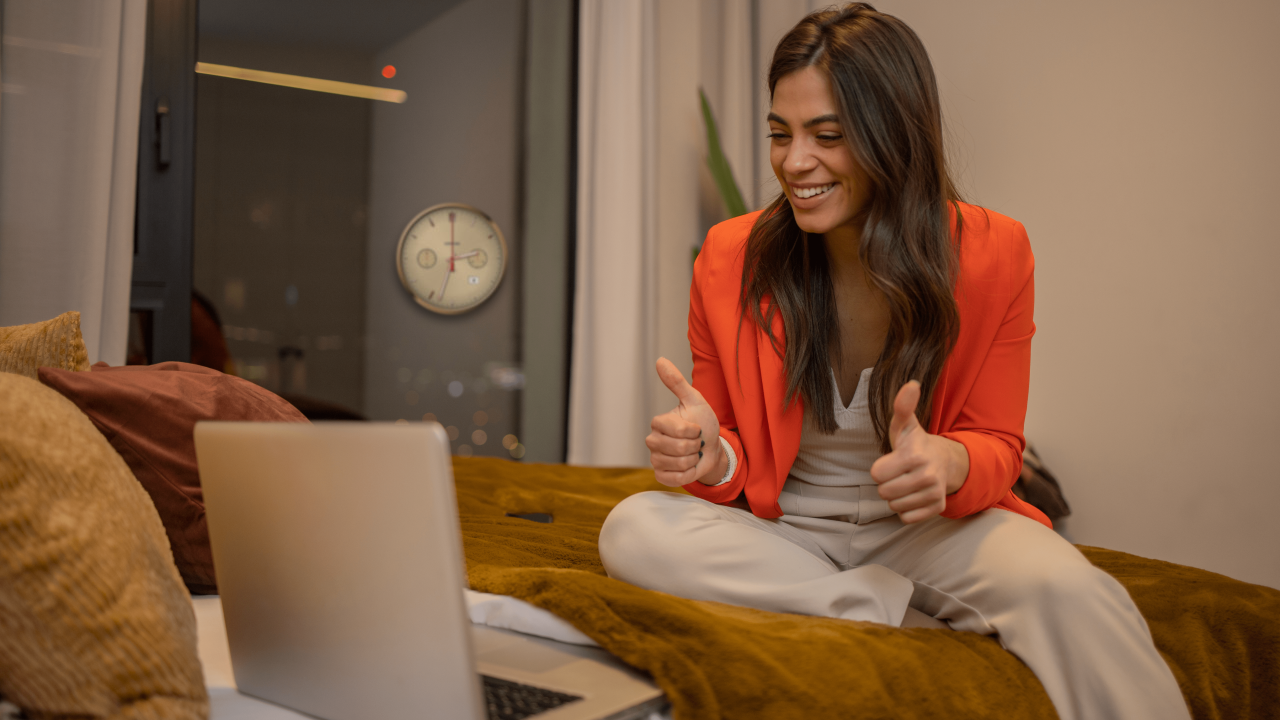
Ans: 2:33
